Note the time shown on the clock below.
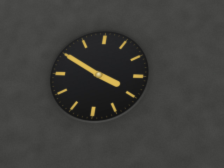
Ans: 3:50
